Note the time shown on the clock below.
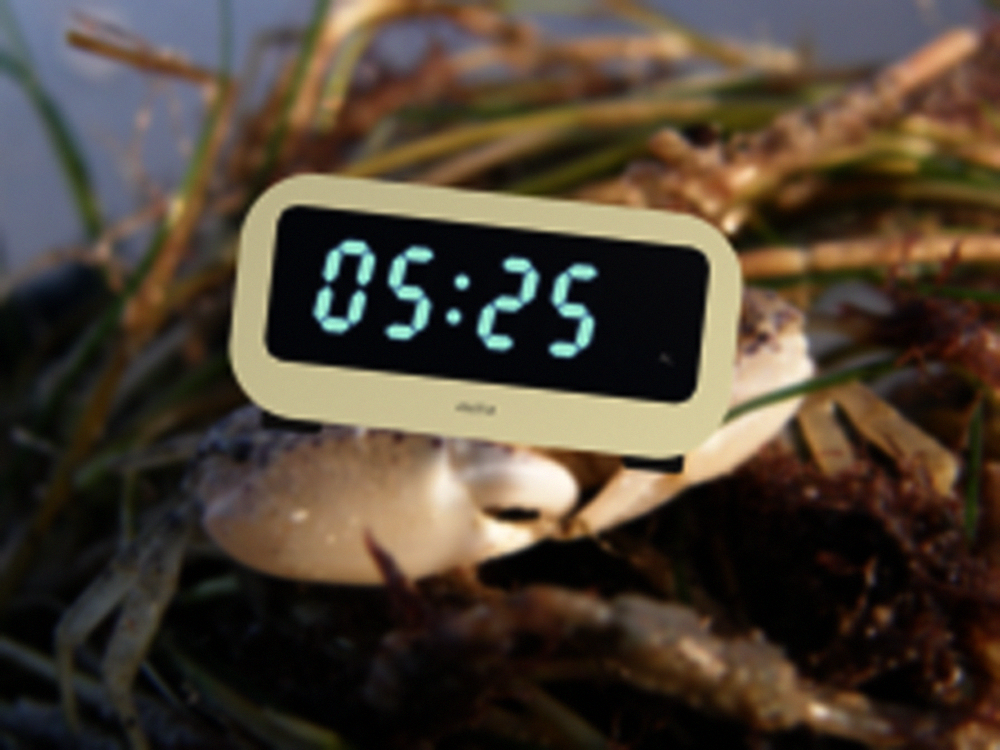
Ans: 5:25
